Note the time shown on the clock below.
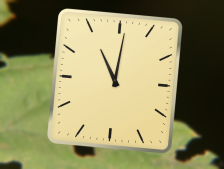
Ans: 11:01
